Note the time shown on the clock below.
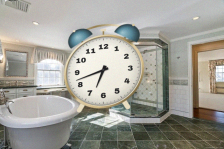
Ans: 6:42
